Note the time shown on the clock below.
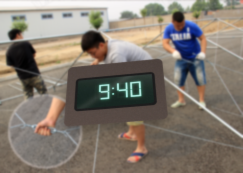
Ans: 9:40
